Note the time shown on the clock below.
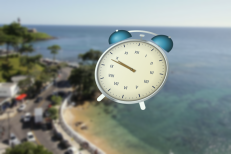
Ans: 9:48
